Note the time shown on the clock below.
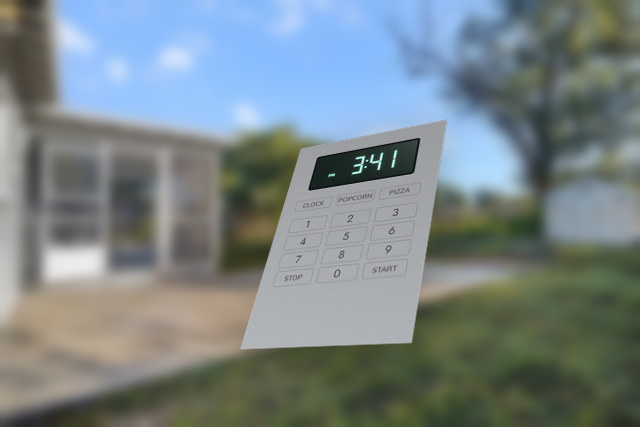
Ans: 3:41
